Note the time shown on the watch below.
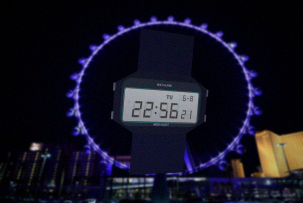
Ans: 22:56:21
